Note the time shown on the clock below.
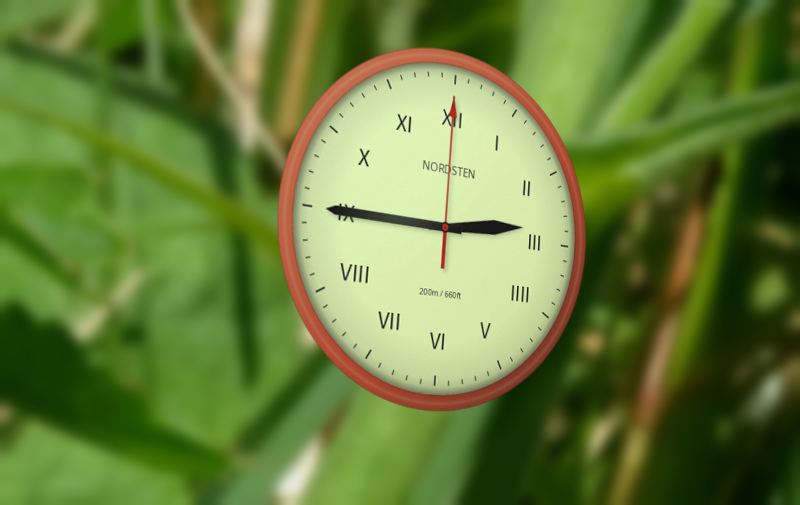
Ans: 2:45:00
